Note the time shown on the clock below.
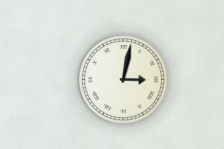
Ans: 3:02
